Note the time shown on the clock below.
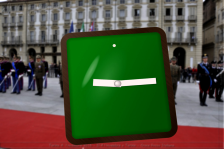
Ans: 9:15
